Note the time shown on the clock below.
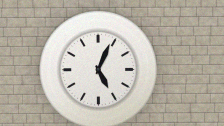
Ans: 5:04
